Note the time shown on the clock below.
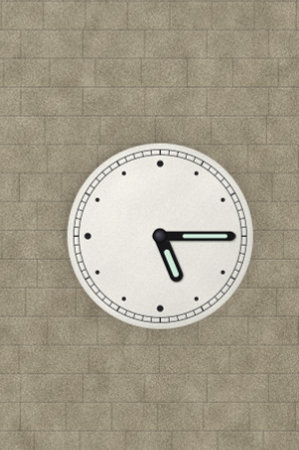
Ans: 5:15
